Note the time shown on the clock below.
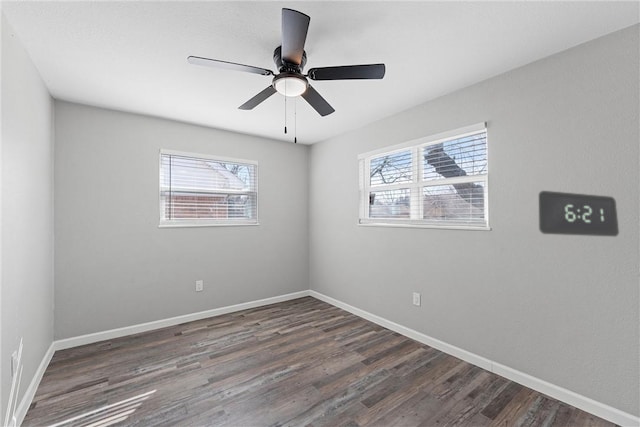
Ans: 6:21
